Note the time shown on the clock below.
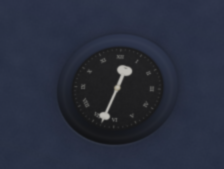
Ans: 12:33
